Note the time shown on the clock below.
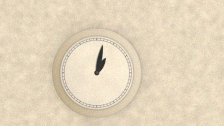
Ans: 1:02
